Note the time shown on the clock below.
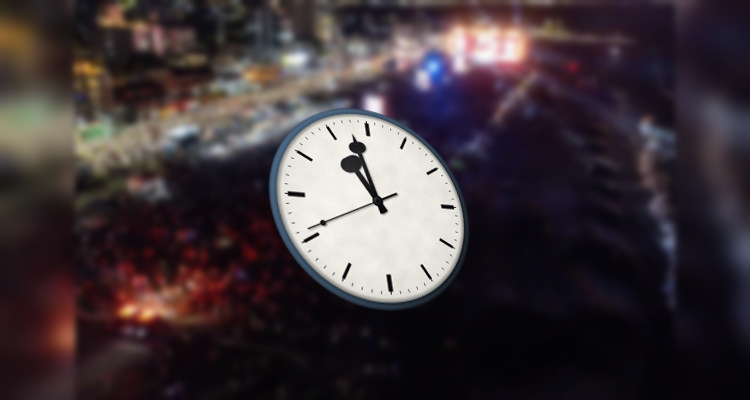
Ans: 10:57:41
